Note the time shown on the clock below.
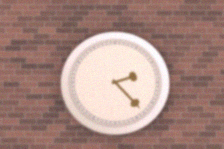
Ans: 2:23
